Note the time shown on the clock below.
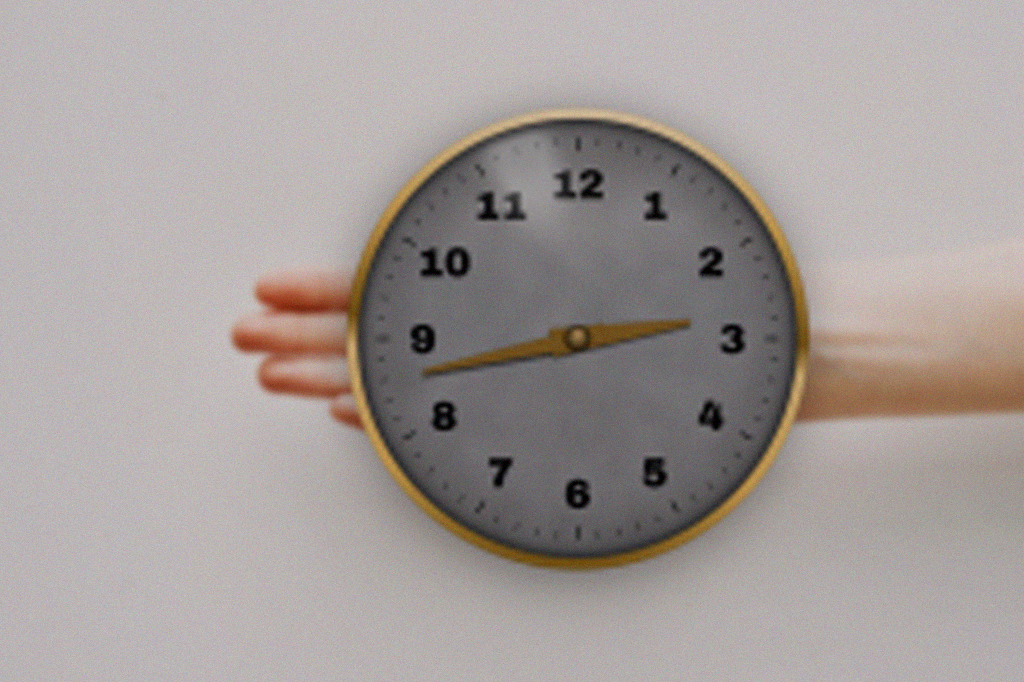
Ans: 2:43
